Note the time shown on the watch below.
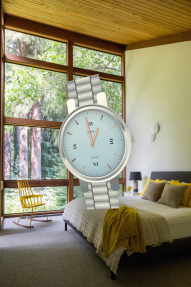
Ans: 12:59
